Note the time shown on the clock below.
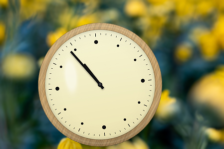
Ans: 10:54
